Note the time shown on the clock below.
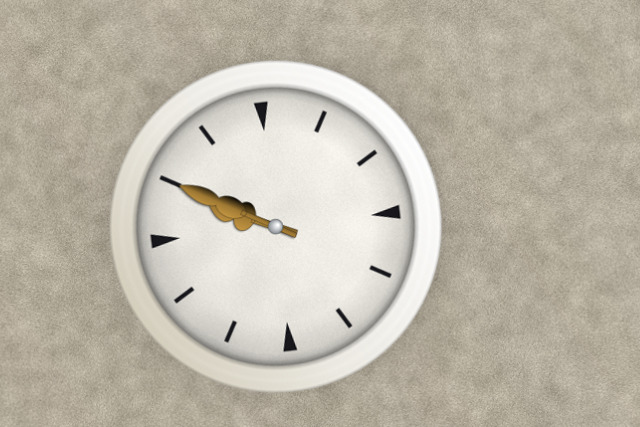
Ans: 9:50
